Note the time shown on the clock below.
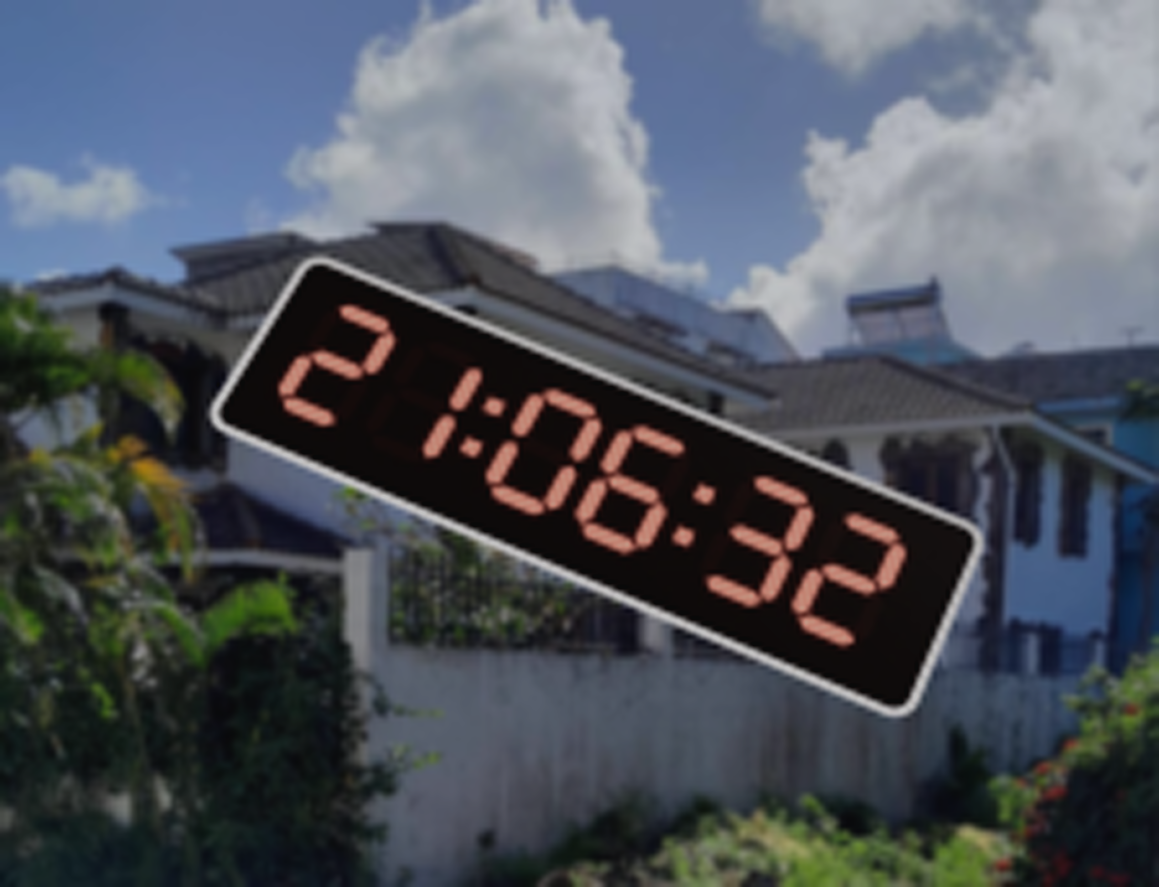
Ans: 21:06:32
